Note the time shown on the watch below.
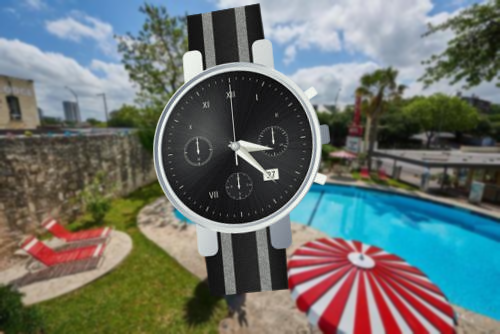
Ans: 3:23
